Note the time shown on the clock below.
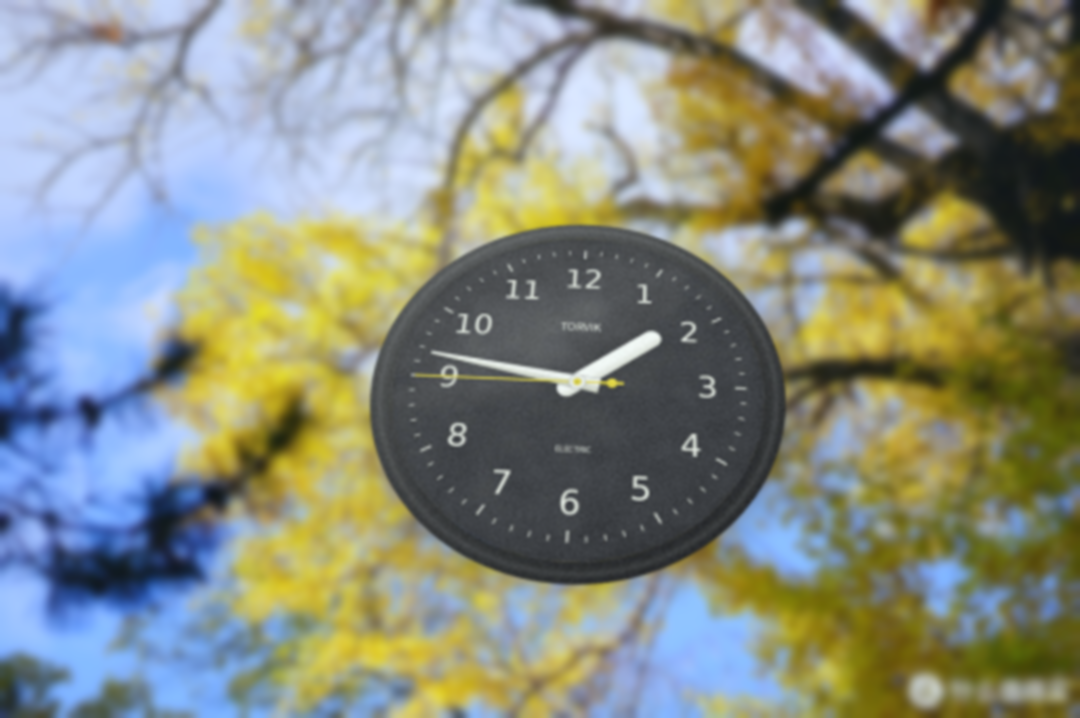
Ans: 1:46:45
